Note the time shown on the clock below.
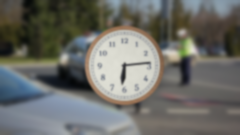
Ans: 6:14
